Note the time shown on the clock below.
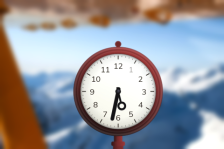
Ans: 5:32
